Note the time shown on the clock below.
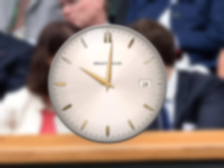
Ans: 10:01
